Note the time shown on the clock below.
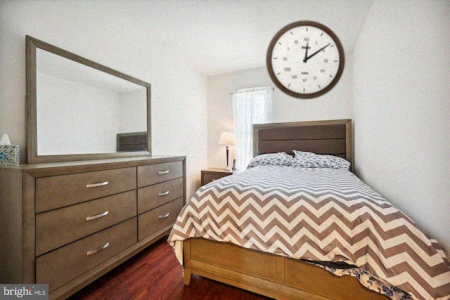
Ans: 12:09
